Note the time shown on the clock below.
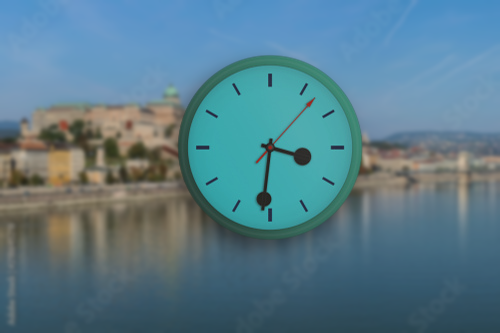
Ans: 3:31:07
